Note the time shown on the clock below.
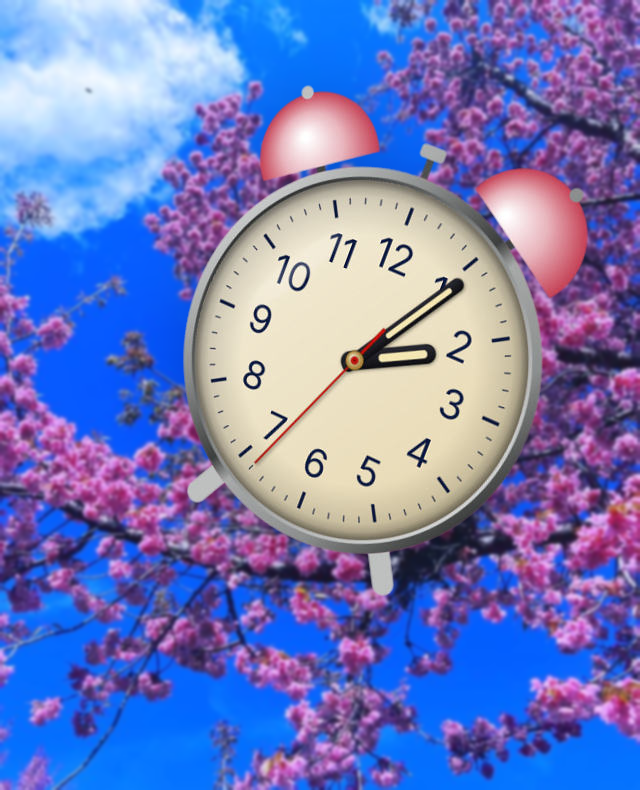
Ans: 2:05:34
